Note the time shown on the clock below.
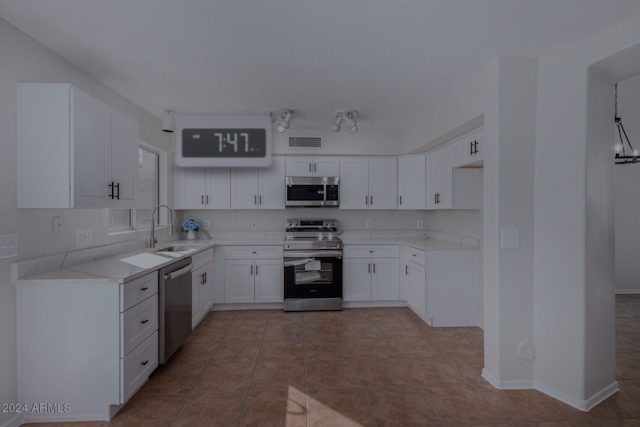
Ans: 7:47
